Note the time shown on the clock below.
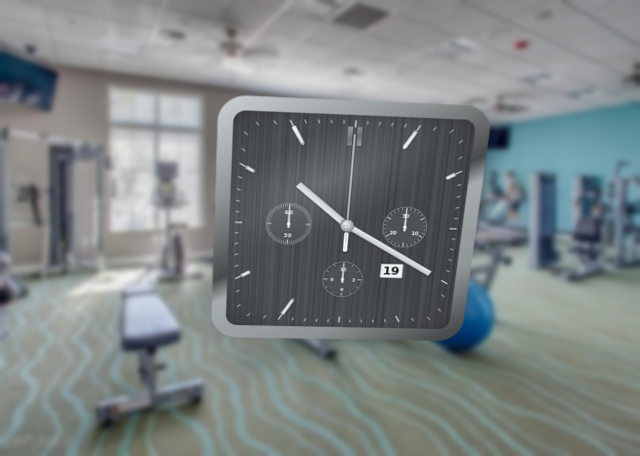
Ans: 10:20
